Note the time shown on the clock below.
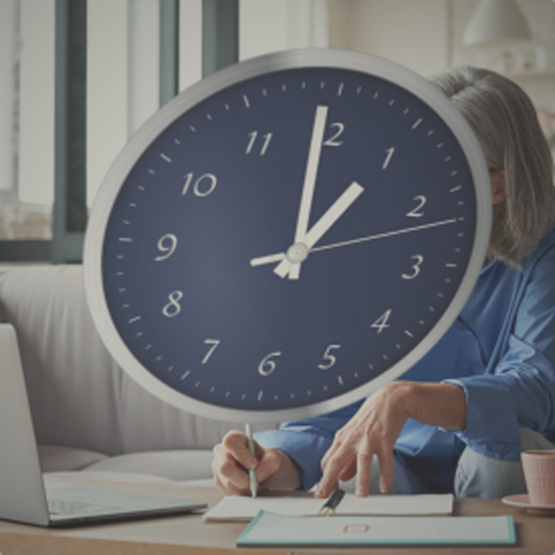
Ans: 12:59:12
